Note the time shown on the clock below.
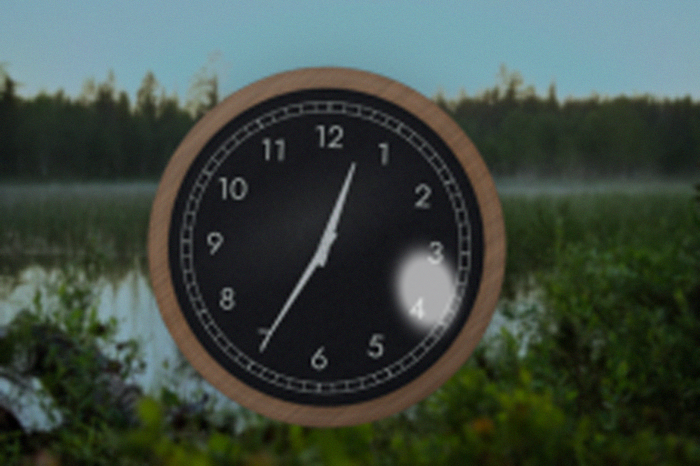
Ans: 12:35
